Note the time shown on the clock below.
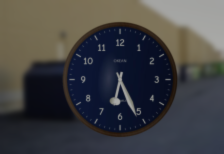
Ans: 6:26
